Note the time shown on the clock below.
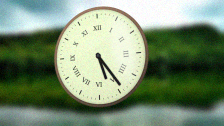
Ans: 5:24
